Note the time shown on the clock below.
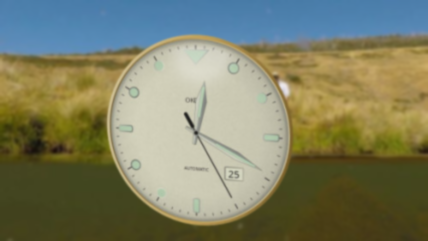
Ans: 12:19:25
